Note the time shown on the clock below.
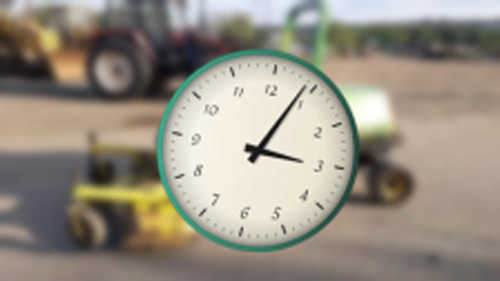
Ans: 3:04
